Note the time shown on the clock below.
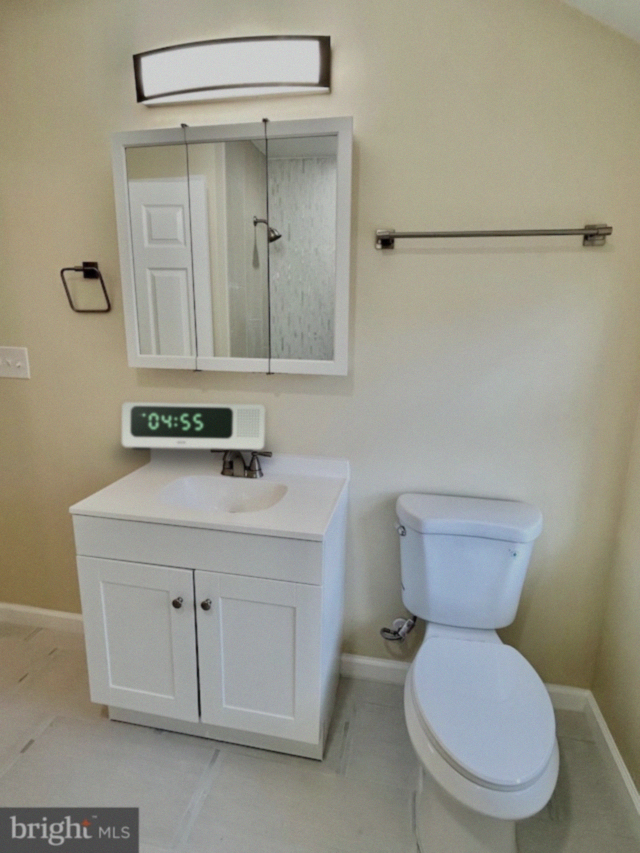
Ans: 4:55
